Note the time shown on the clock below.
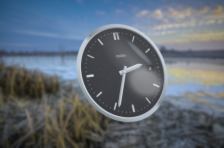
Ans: 2:34
